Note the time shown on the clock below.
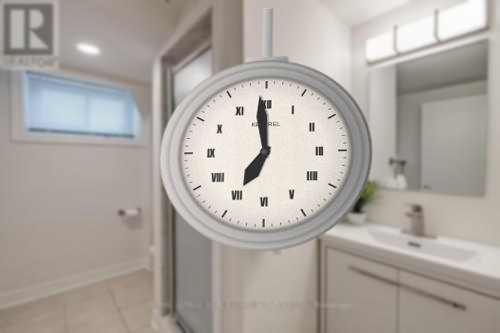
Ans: 6:59
